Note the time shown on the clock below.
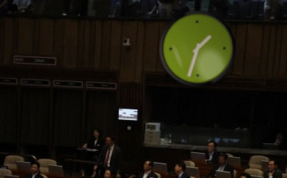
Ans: 1:33
